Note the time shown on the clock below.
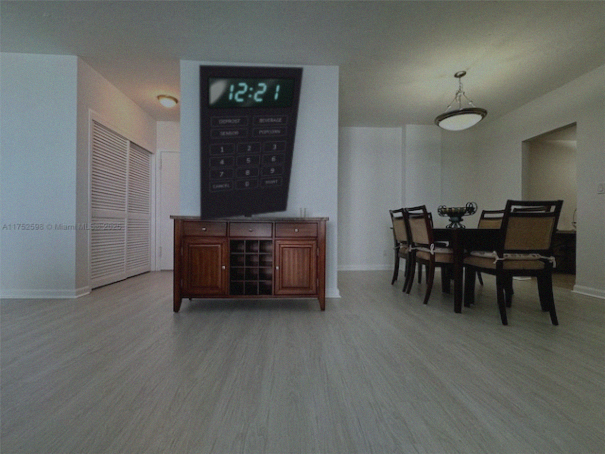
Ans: 12:21
